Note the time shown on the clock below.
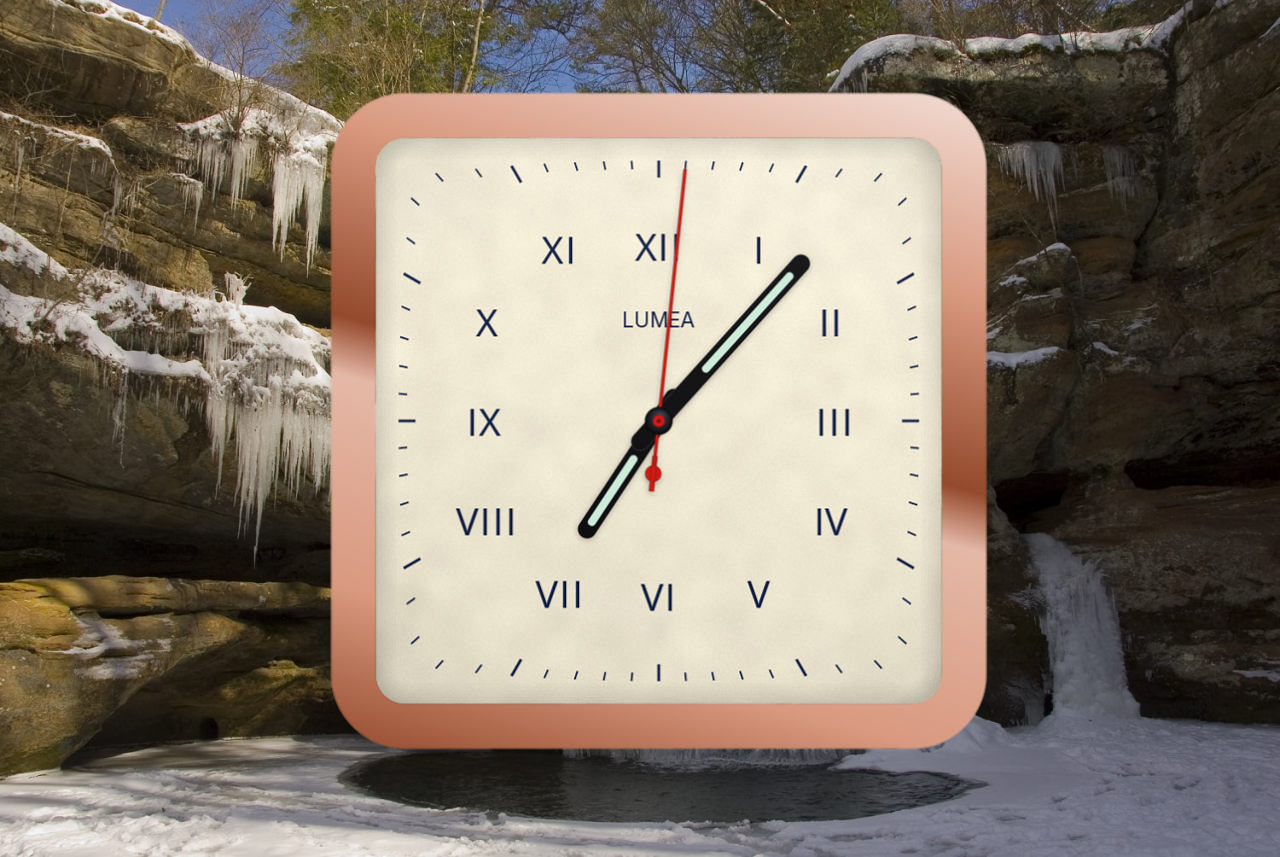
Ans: 7:07:01
